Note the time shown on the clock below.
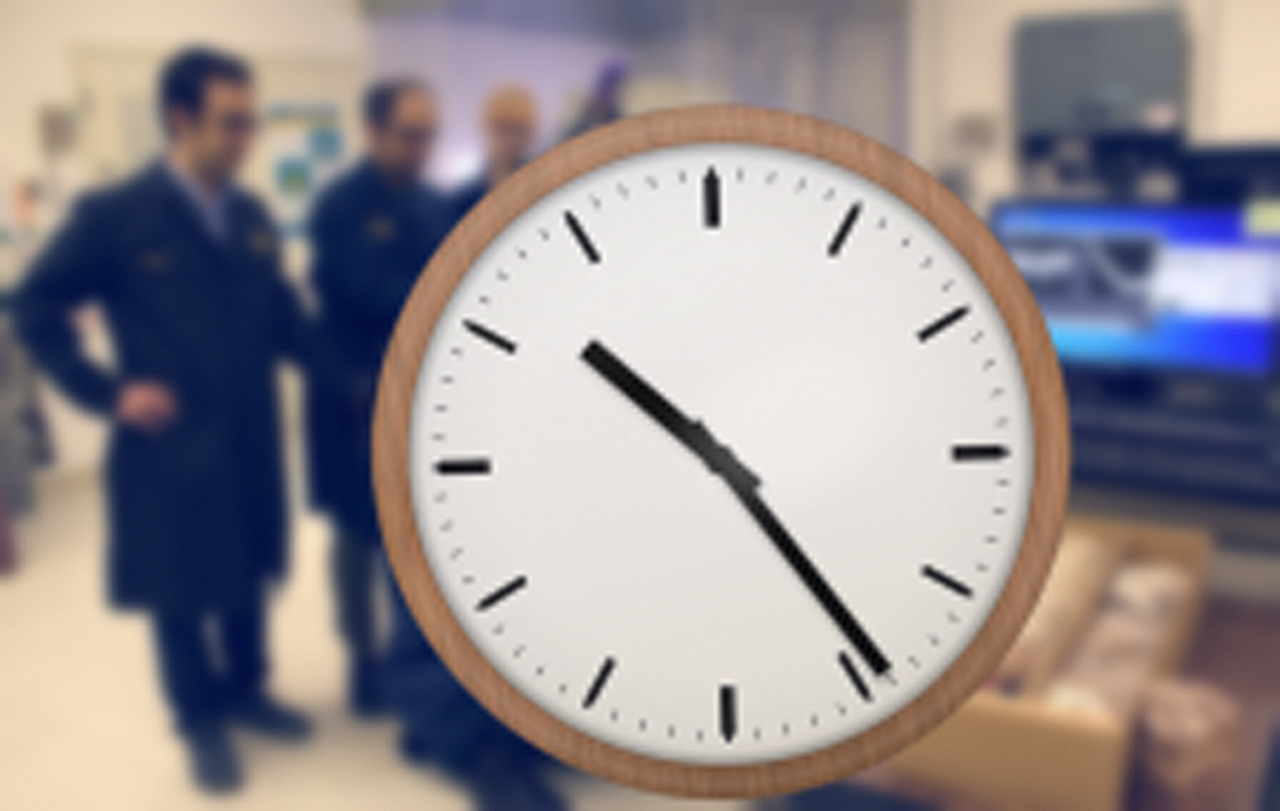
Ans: 10:24
